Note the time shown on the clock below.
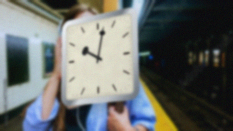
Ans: 10:02
